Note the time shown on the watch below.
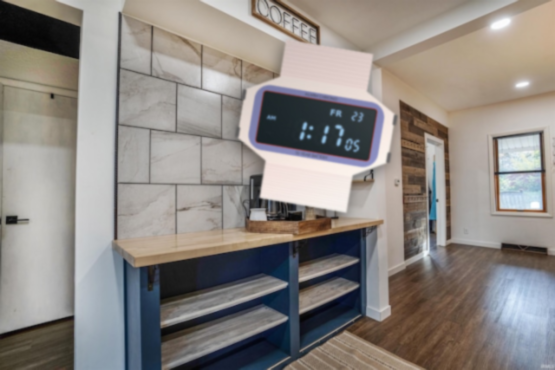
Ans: 1:17:05
